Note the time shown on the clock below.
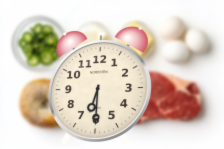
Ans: 6:30
